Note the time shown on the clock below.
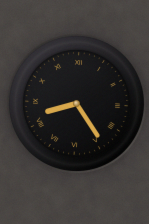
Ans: 8:24
